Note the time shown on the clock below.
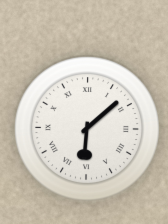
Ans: 6:08
